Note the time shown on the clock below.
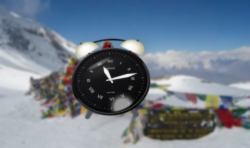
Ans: 11:13
